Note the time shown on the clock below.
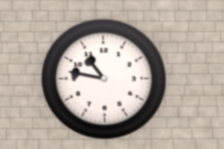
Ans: 10:47
